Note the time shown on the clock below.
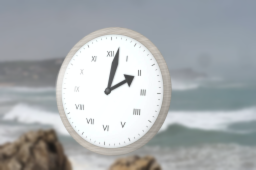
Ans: 2:02
